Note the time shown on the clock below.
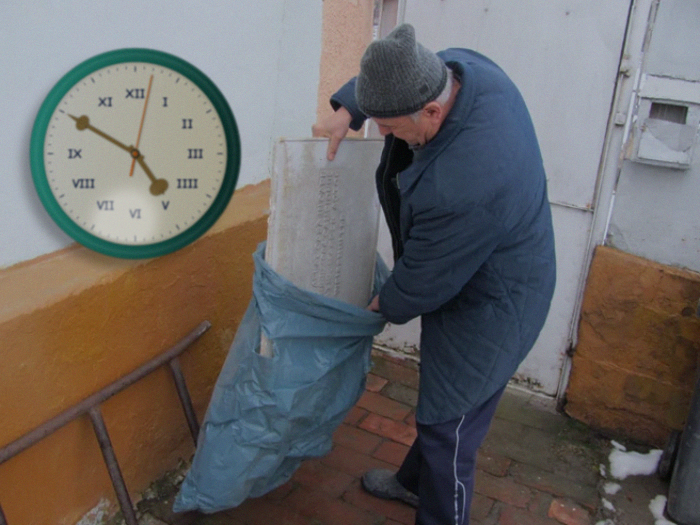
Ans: 4:50:02
